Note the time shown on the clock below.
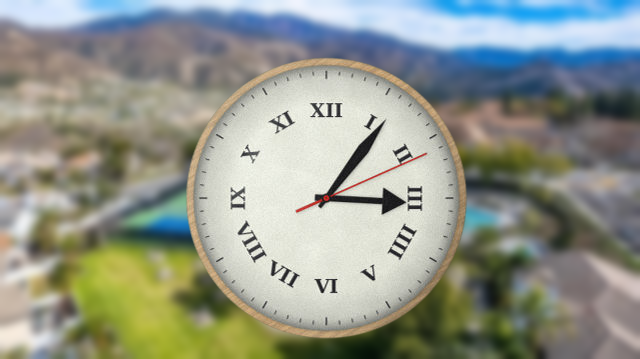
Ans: 3:06:11
